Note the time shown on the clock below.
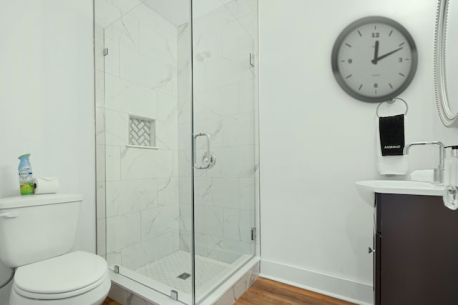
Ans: 12:11
